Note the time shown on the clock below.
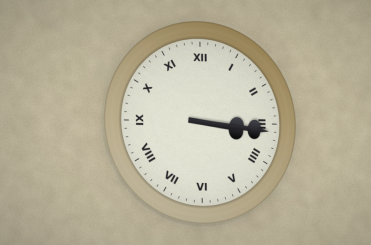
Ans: 3:16
